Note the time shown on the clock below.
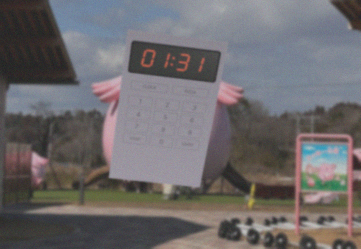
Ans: 1:31
